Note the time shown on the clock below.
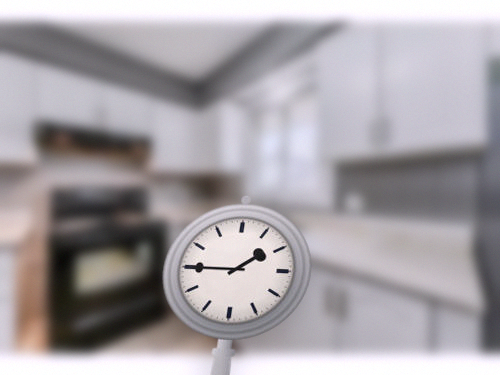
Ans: 1:45
